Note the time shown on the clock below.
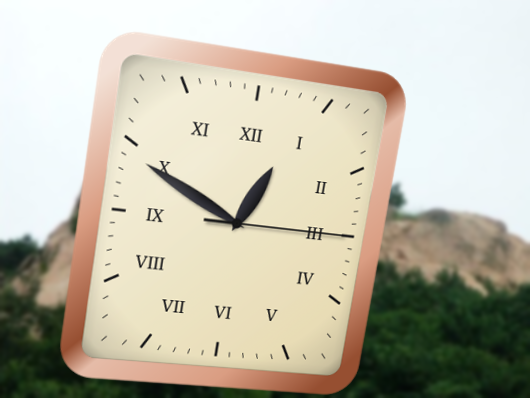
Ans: 12:49:15
